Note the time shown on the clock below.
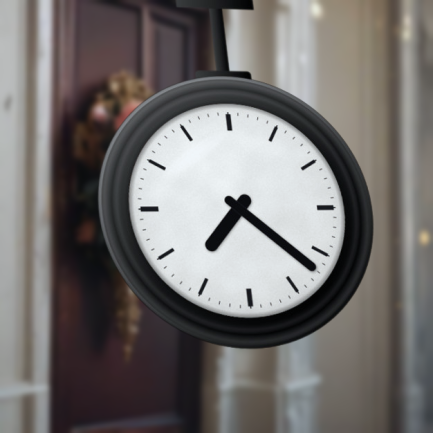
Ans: 7:22
